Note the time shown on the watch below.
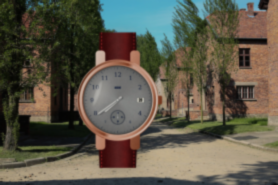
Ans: 7:39
